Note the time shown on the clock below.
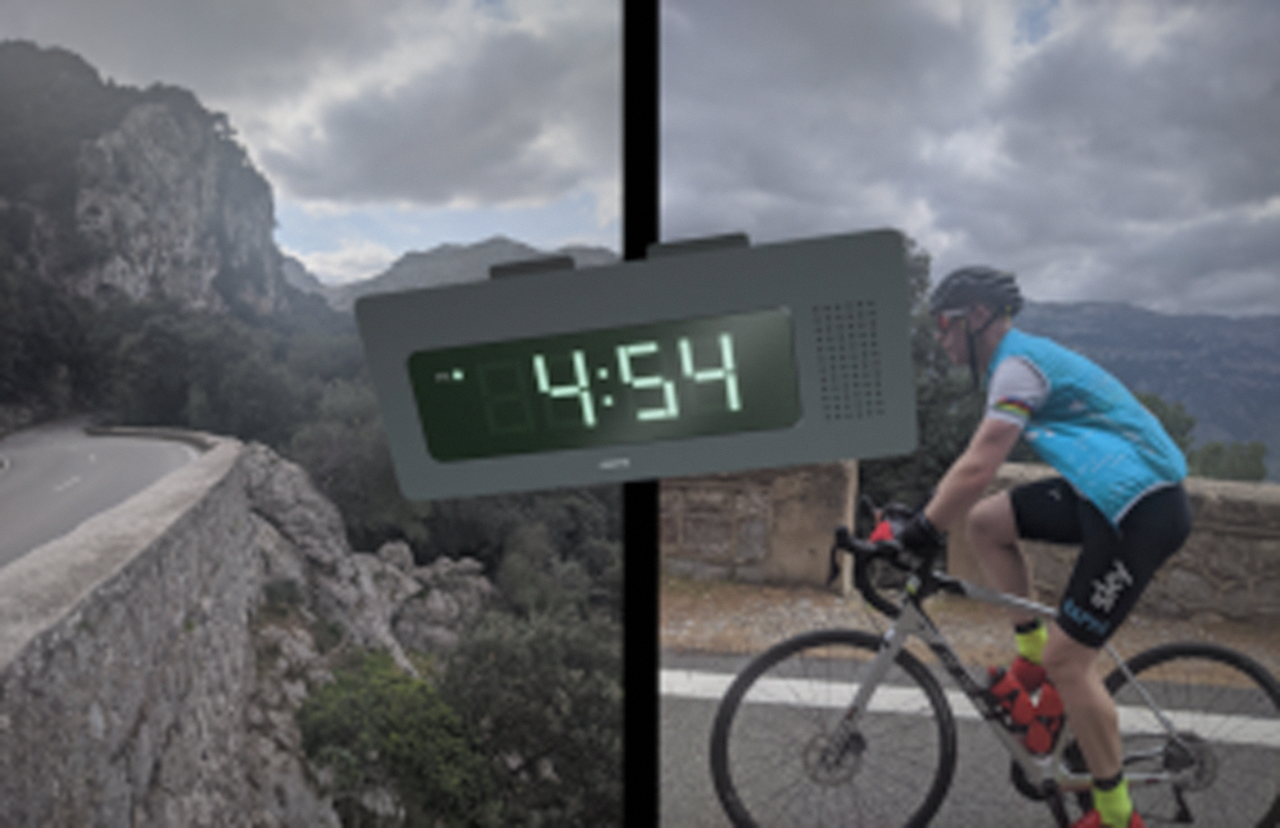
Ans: 4:54
